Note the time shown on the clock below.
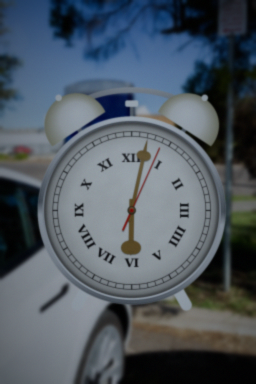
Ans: 6:02:04
